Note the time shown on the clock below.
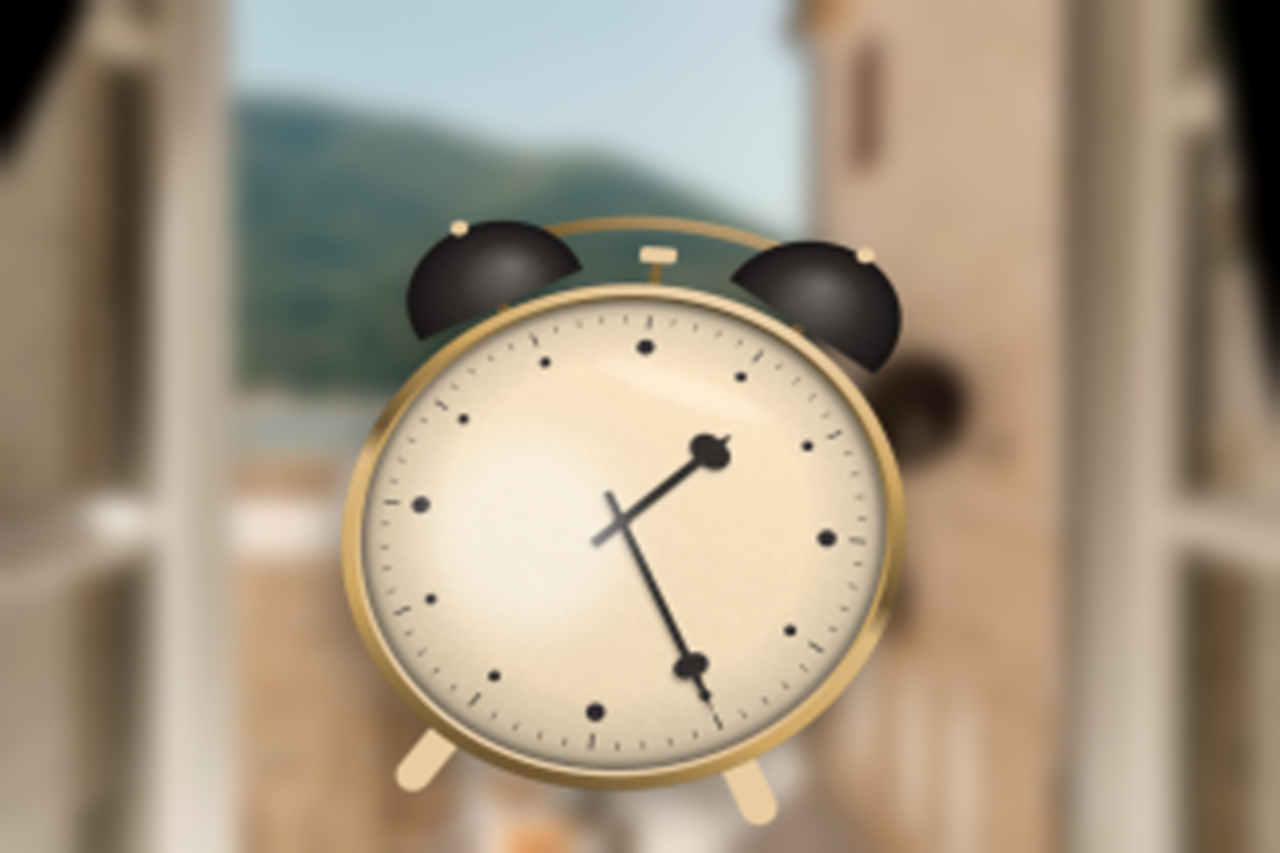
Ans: 1:25
